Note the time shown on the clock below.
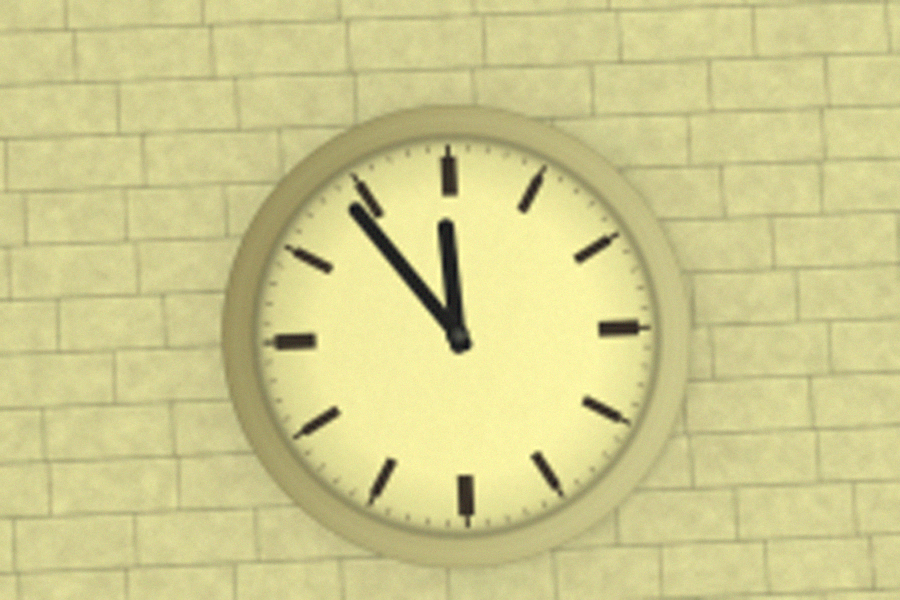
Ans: 11:54
